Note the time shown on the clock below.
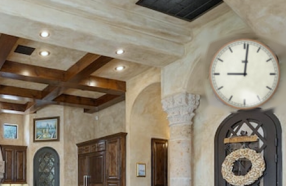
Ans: 9:01
